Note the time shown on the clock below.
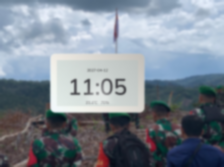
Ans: 11:05
